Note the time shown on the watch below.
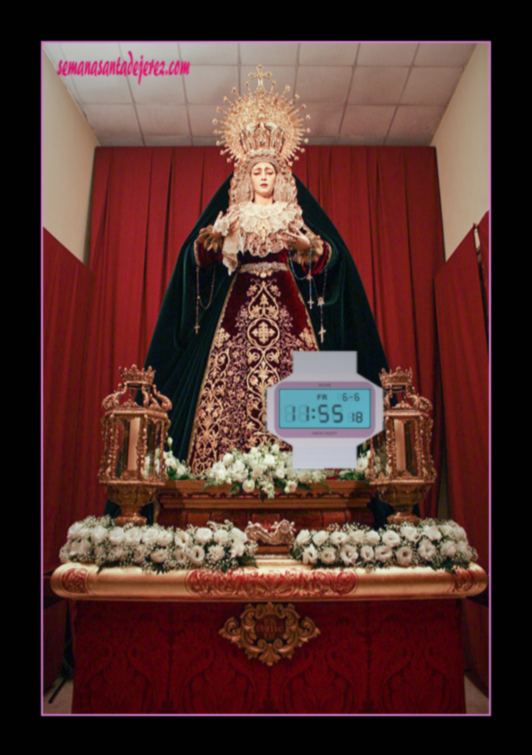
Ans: 11:55:18
